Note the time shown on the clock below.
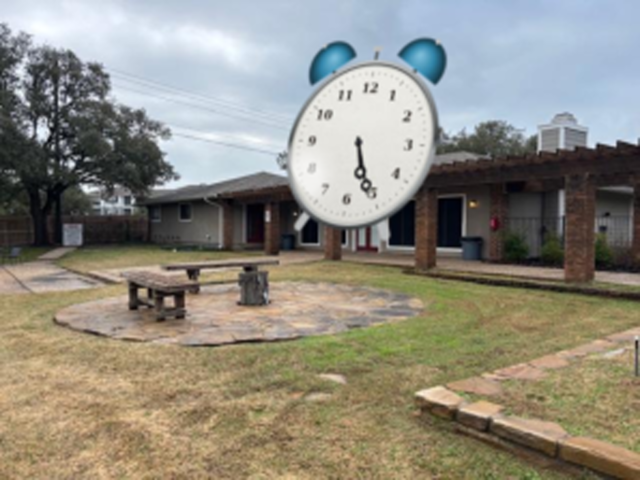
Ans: 5:26
